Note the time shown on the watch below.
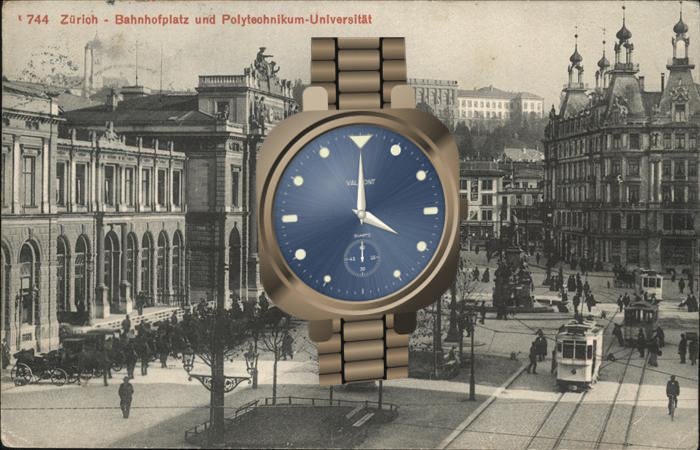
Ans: 4:00
